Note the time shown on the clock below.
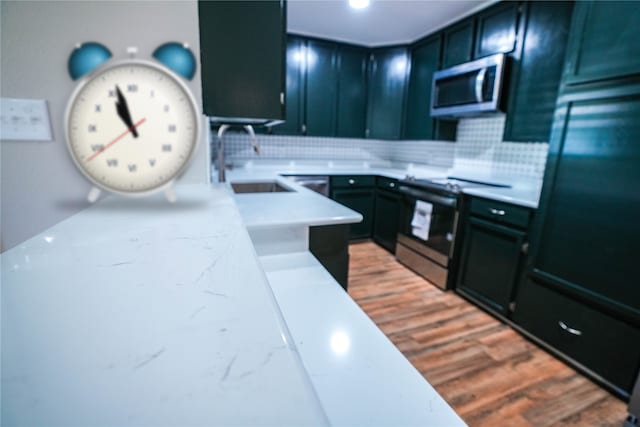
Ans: 10:56:39
